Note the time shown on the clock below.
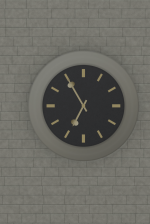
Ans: 6:55
